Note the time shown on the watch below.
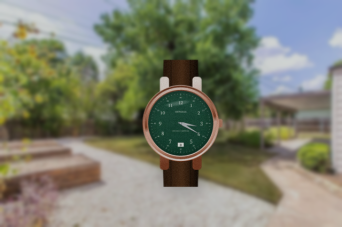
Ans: 3:20
